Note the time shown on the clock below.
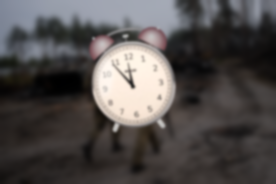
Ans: 11:54
